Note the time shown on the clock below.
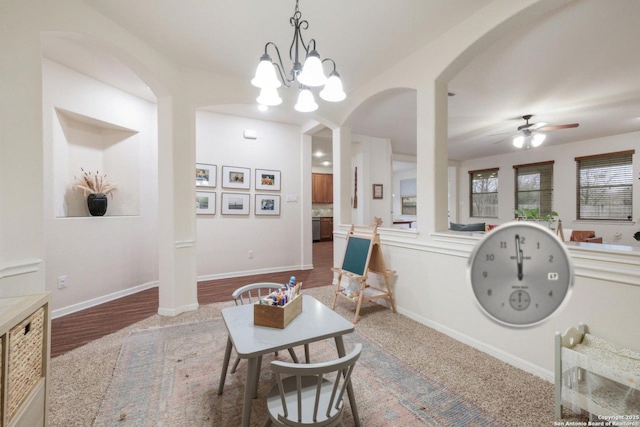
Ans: 11:59
